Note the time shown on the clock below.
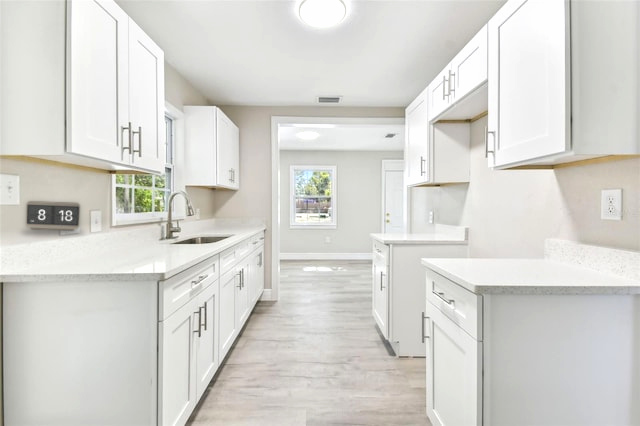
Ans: 8:18
